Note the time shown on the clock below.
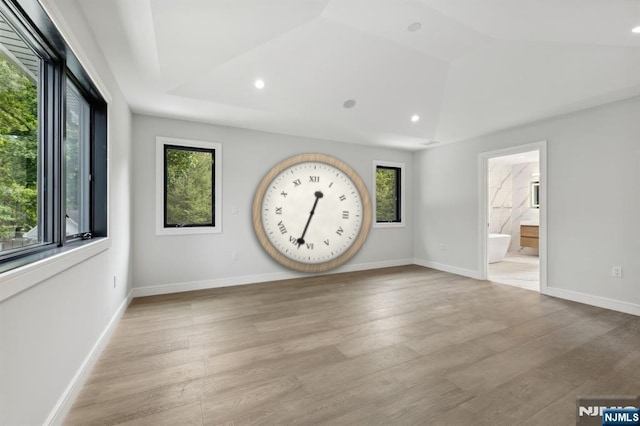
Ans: 12:33
